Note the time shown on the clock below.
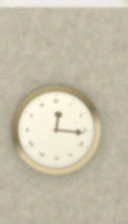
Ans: 12:16
